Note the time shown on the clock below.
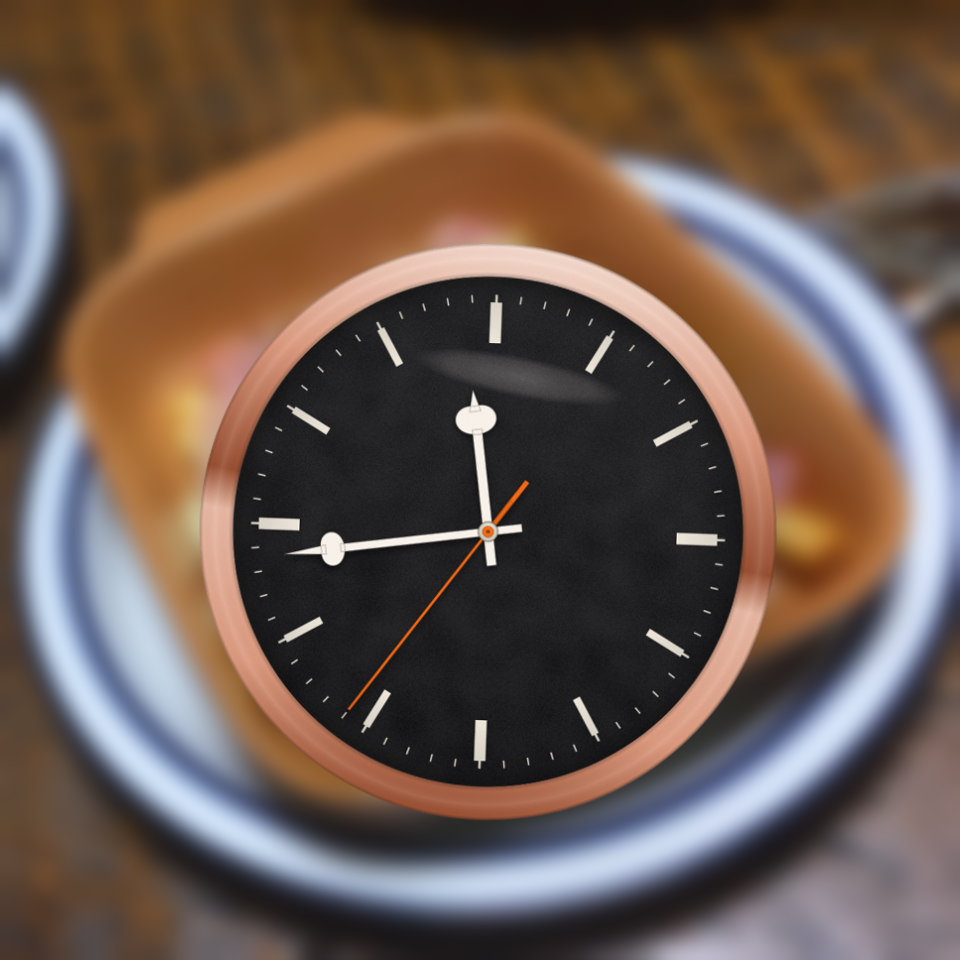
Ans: 11:43:36
